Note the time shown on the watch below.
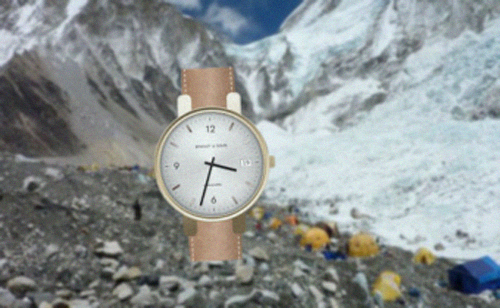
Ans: 3:33
